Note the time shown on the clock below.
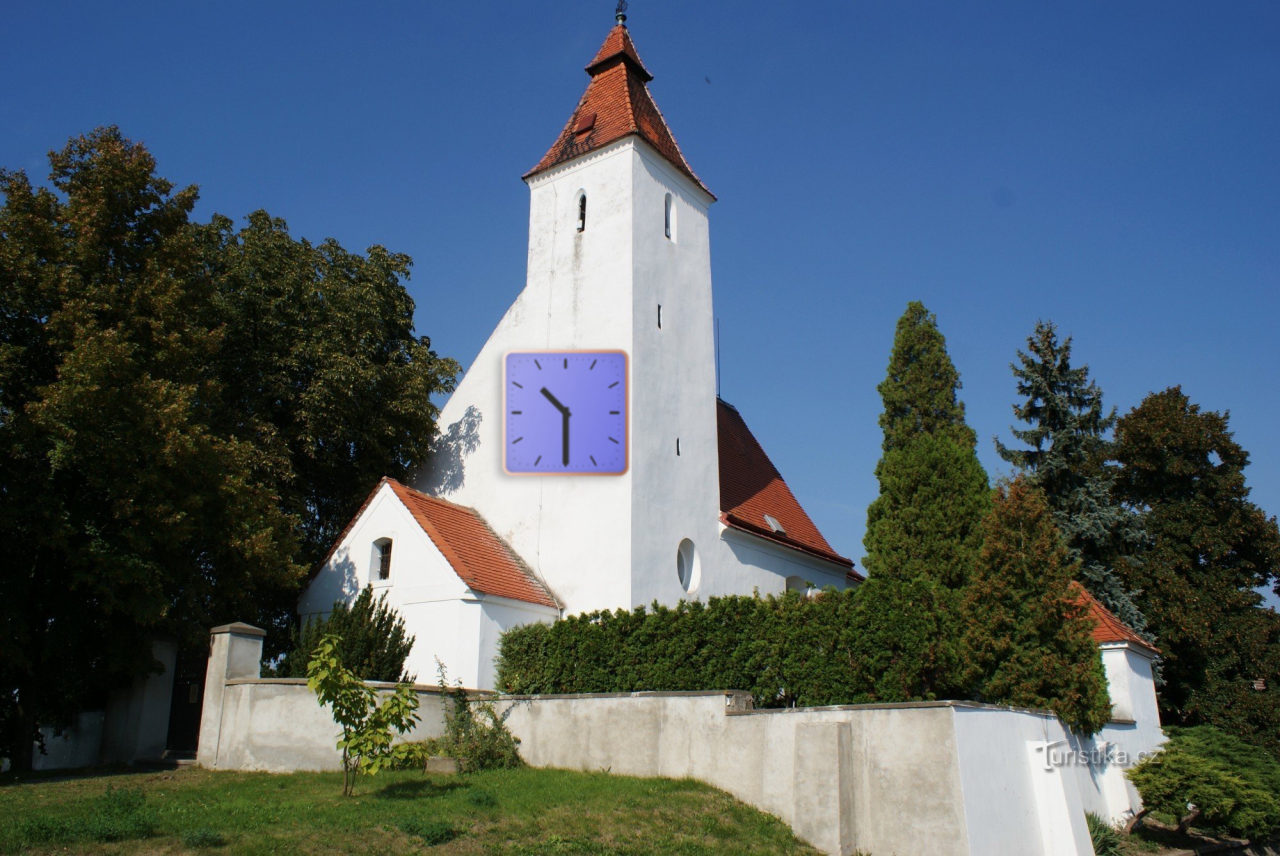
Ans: 10:30
